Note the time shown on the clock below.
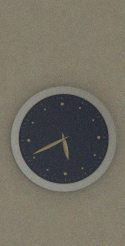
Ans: 5:41
